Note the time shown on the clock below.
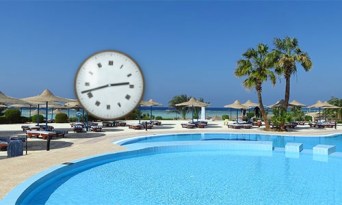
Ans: 2:42
